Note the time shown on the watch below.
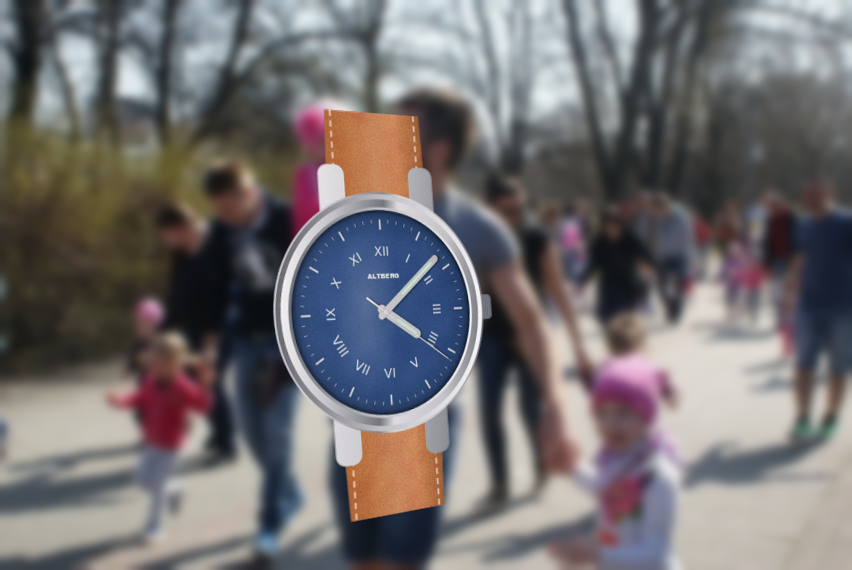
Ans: 4:08:21
